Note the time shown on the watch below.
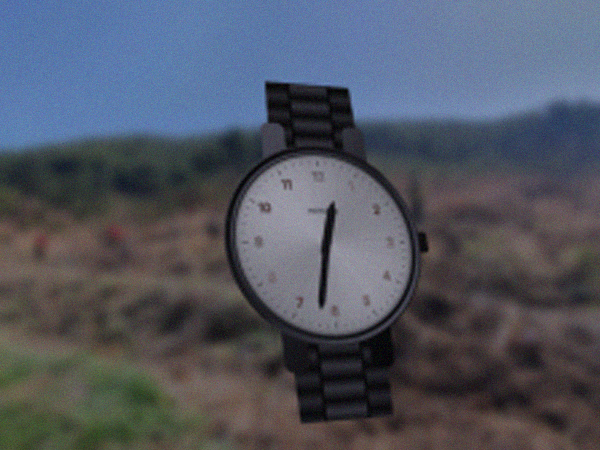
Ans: 12:32
